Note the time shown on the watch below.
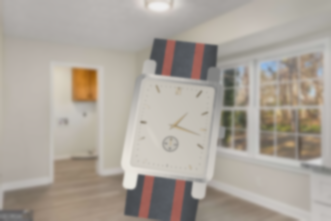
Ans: 1:17
